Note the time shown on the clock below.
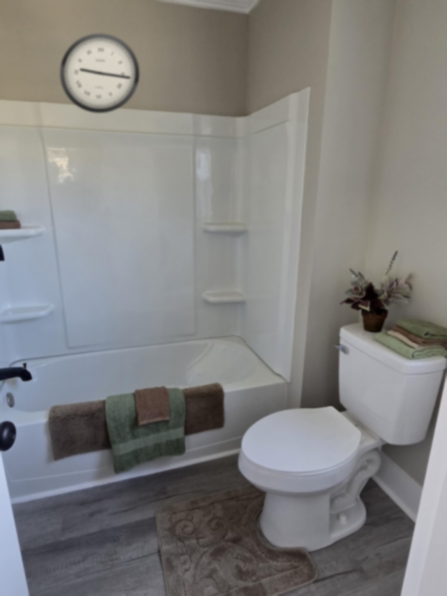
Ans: 9:16
